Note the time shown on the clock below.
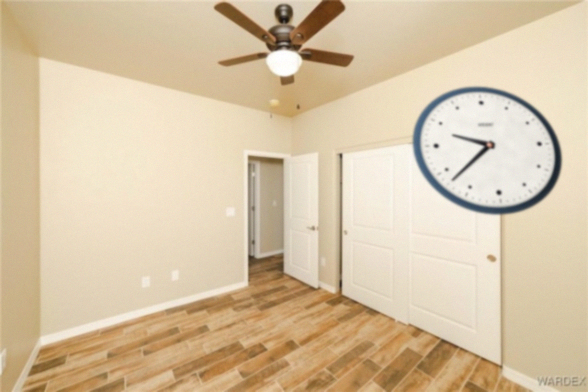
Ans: 9:38
